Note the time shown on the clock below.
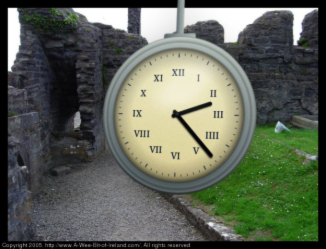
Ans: 2:23
